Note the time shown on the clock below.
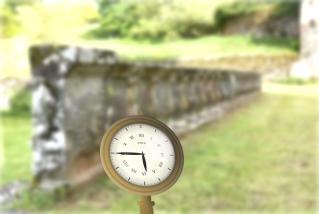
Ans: 5:45
